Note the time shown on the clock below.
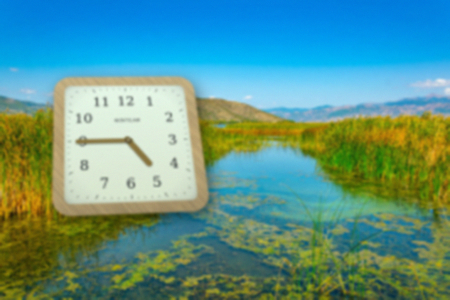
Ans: 4:45
